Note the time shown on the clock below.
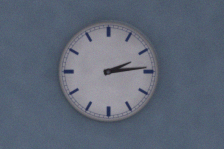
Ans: 2:14
